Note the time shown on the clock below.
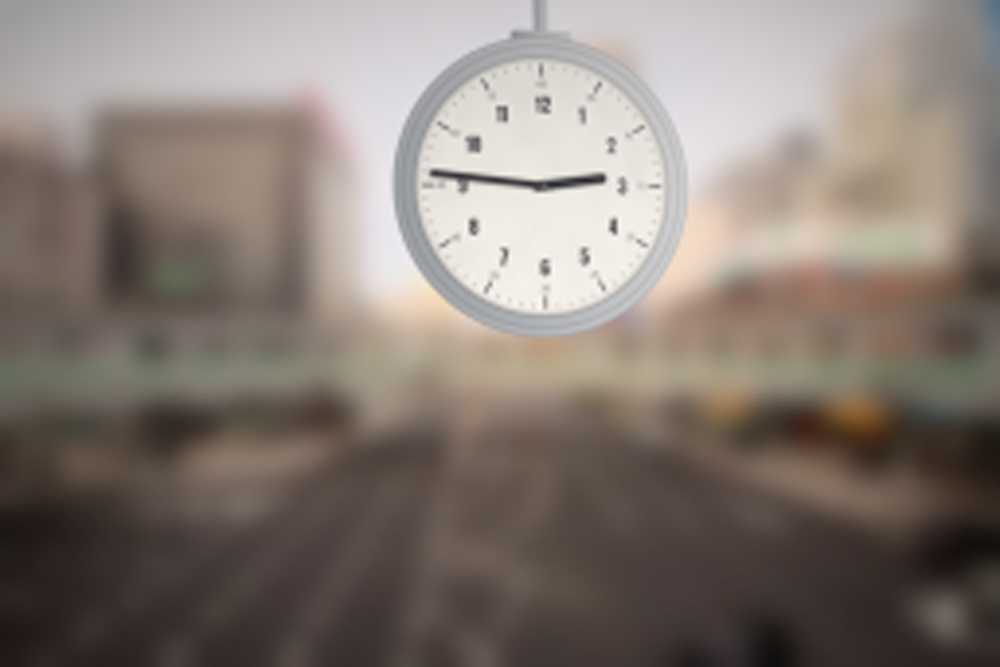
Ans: 2:46
